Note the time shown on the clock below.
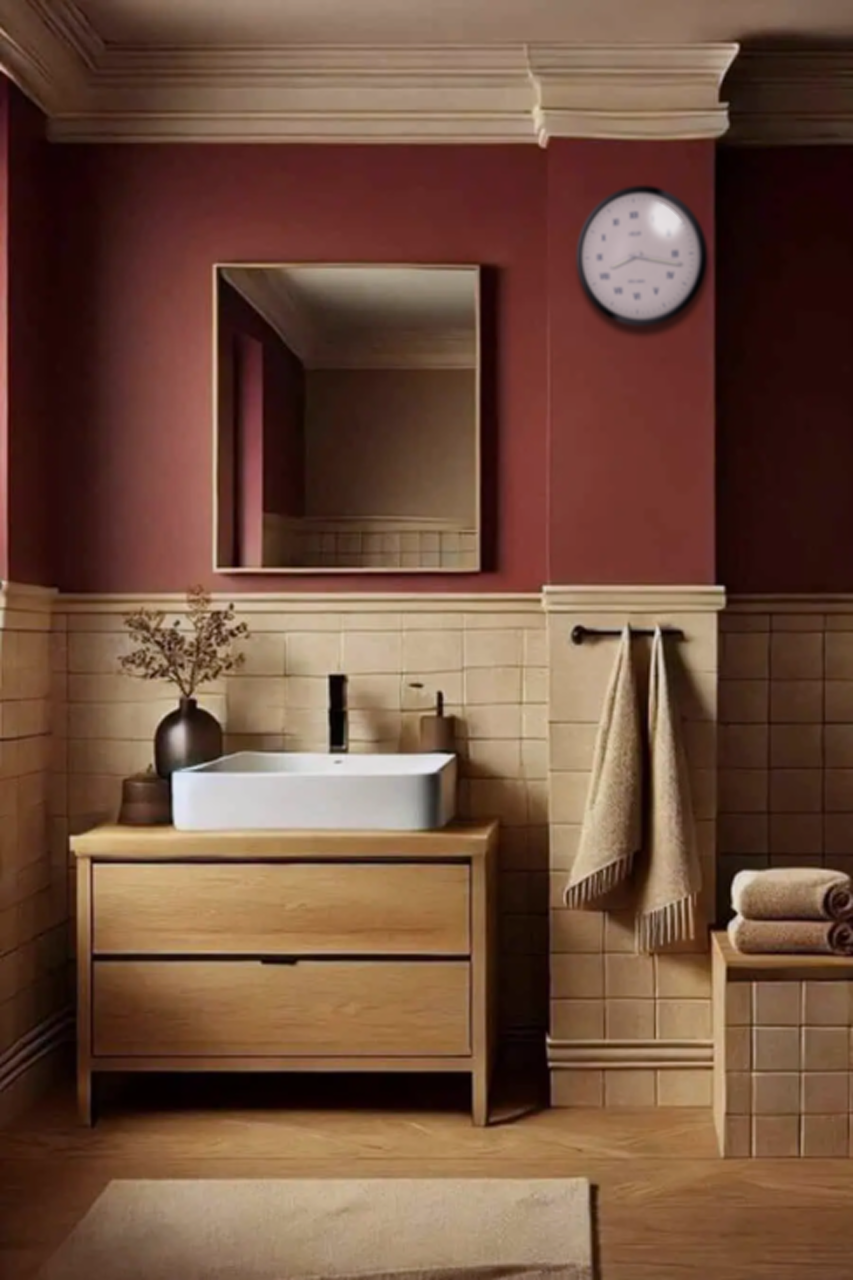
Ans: 8:17
